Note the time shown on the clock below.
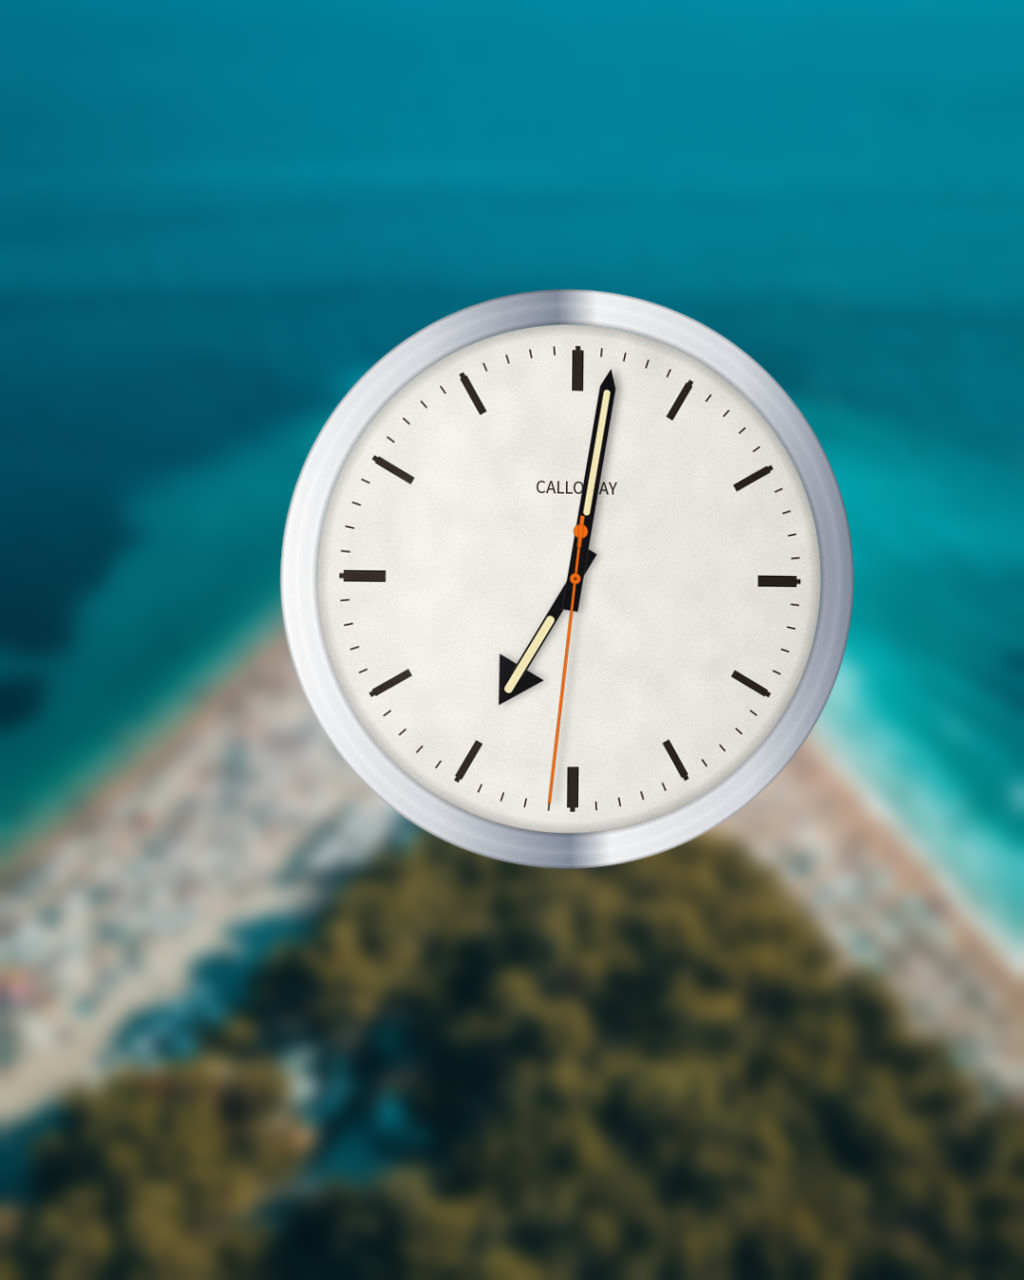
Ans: 7:01:31
